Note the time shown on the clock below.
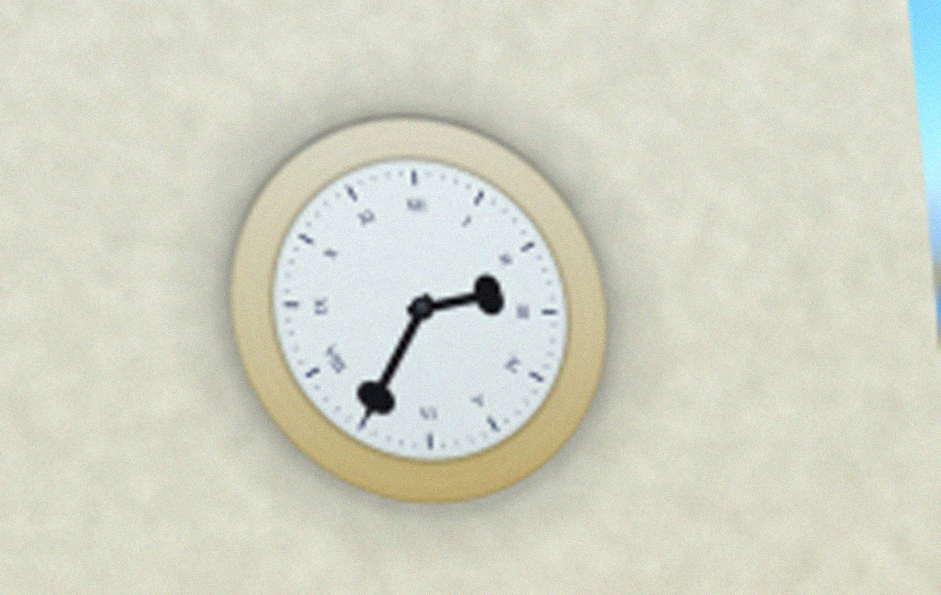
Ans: 2:35
